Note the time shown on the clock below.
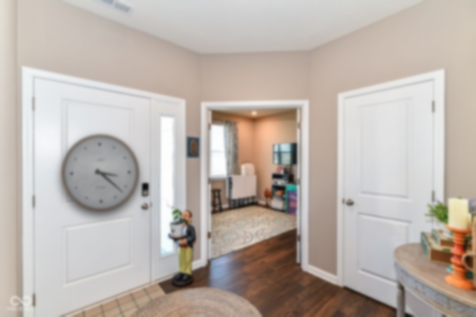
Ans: 3:22
